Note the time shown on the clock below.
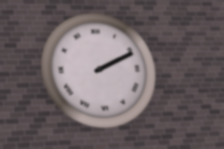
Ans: 2:11
